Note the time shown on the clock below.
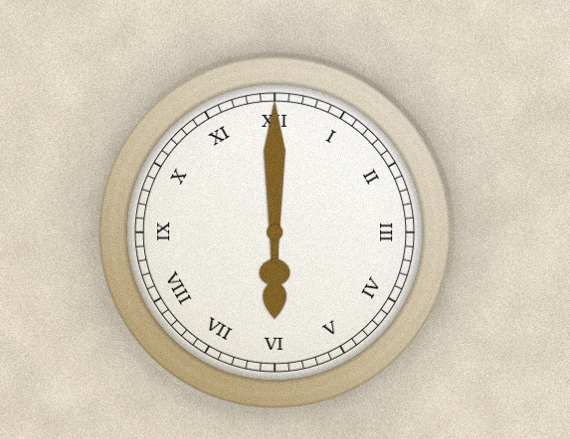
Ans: 6:00
